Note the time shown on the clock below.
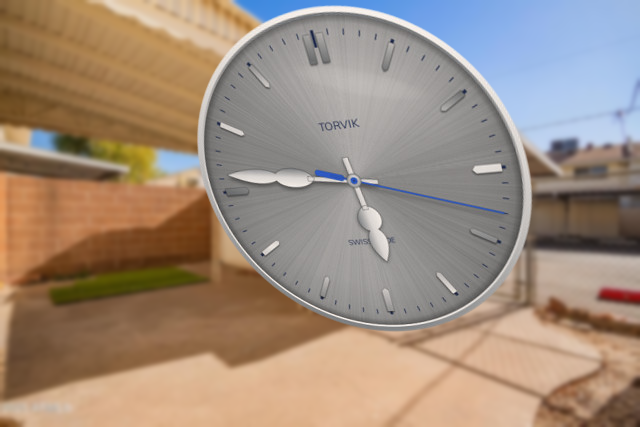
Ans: 5:46:18
